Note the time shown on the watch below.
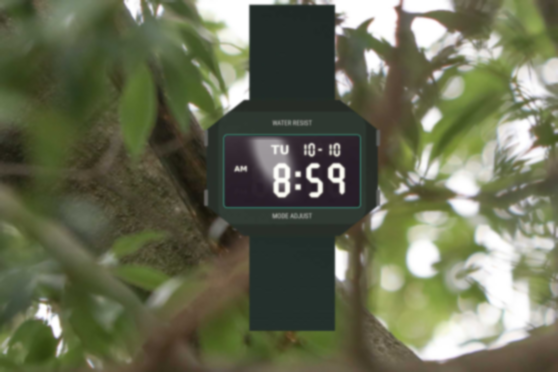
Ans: 8:59
